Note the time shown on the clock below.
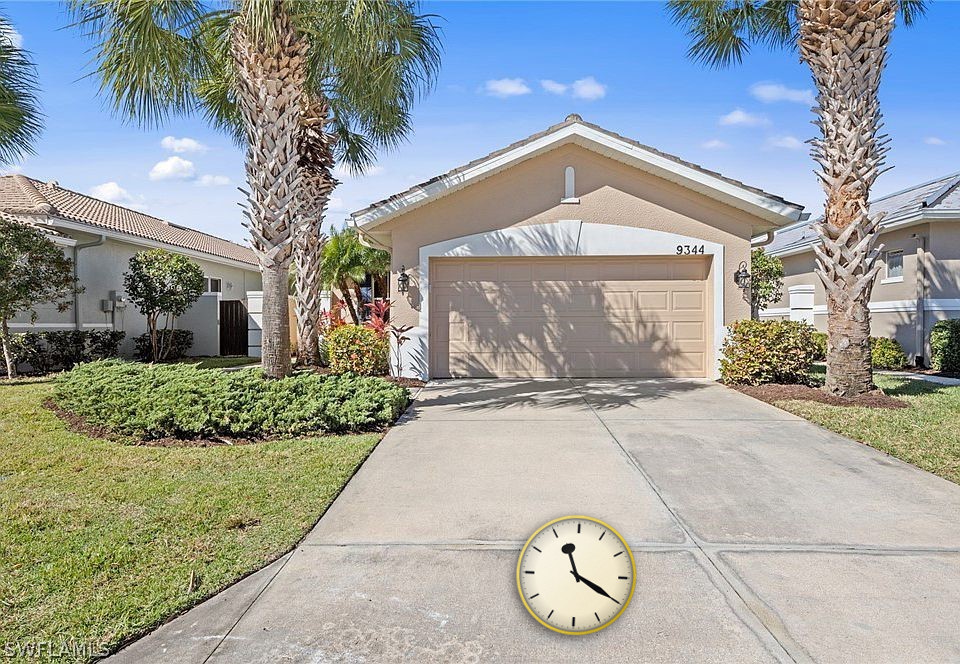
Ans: 11:20
